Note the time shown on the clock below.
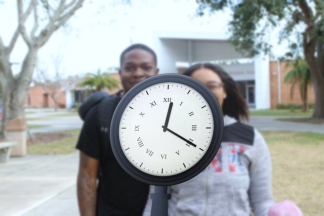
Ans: 12:20
